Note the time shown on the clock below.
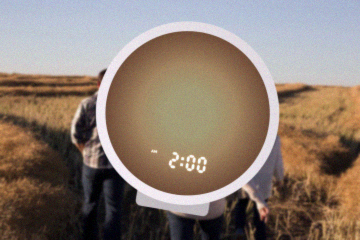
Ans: 2:00
